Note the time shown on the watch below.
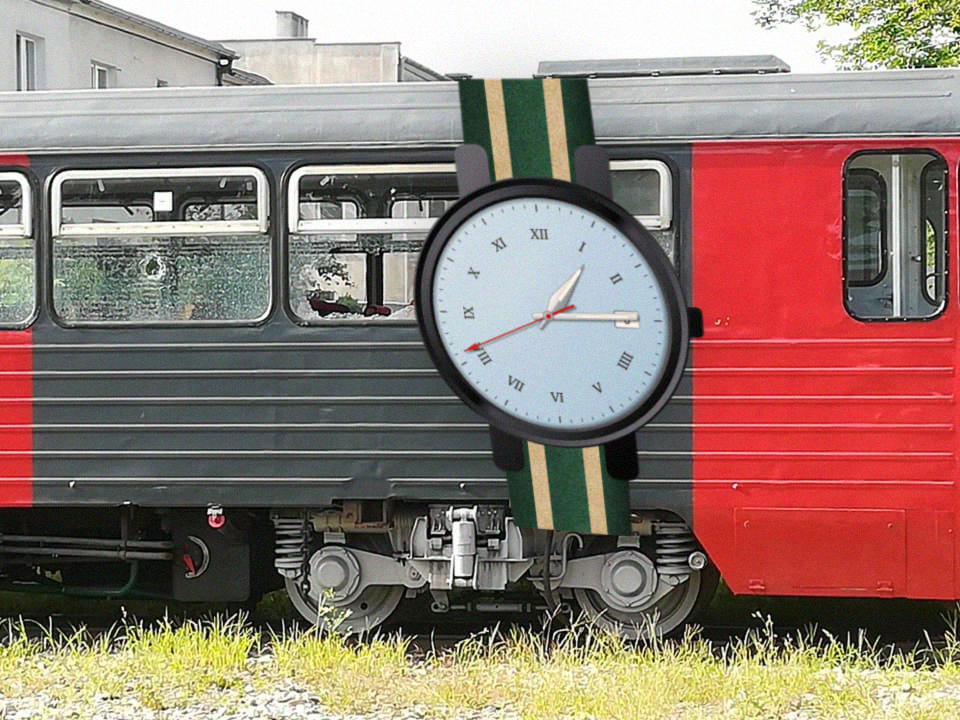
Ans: 1:14:41
